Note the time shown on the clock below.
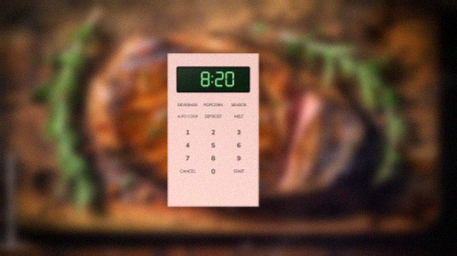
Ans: 8:20
